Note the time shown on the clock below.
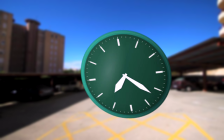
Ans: 7:22
